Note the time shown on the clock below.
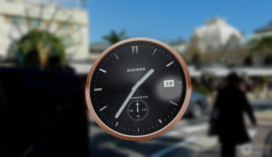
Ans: 1:36
